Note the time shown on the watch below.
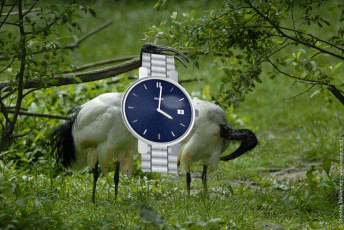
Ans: 4:01
